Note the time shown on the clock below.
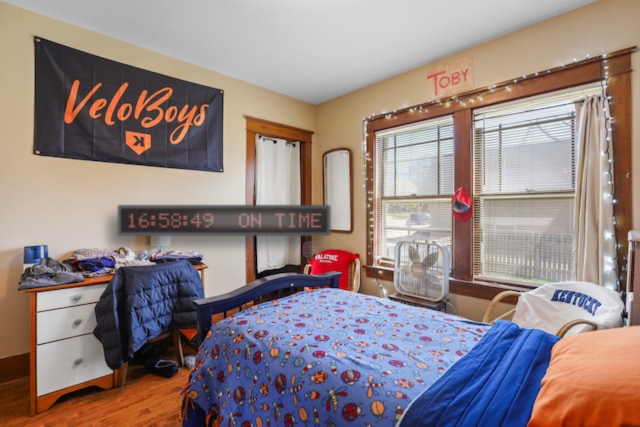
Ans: 16:58:49
